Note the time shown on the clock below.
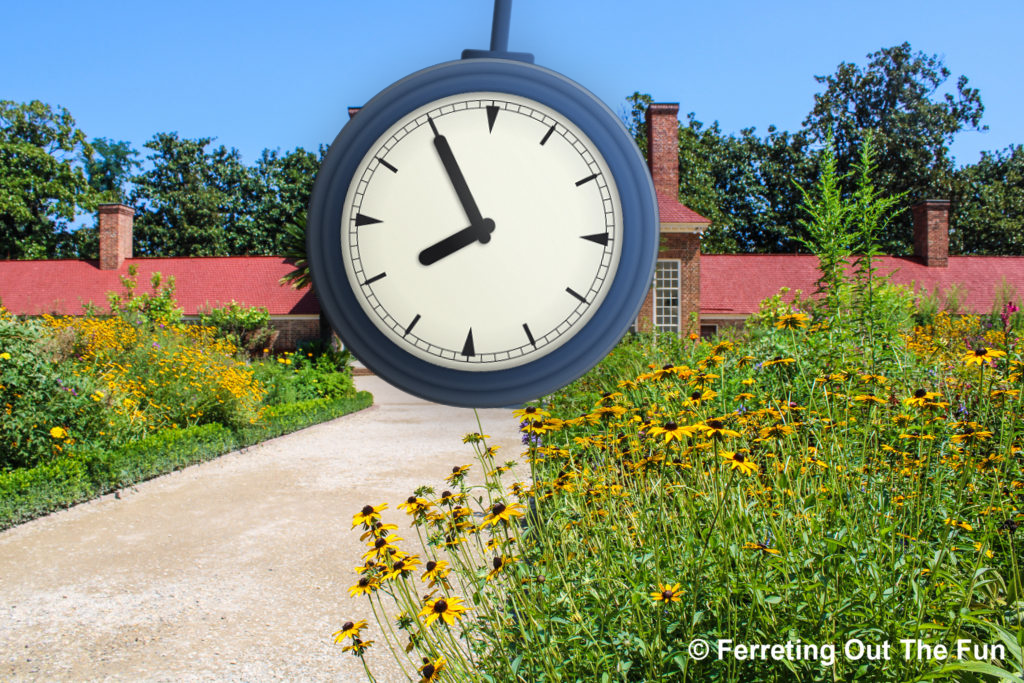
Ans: 7:55
